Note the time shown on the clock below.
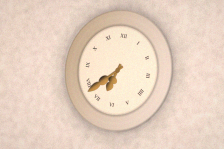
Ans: 6:38
